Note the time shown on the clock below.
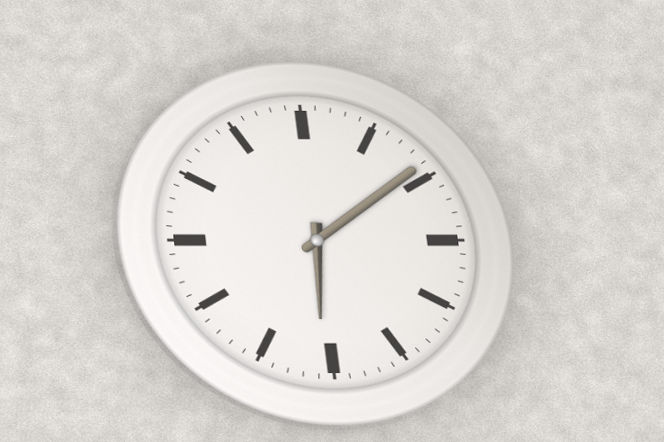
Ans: 6:09
